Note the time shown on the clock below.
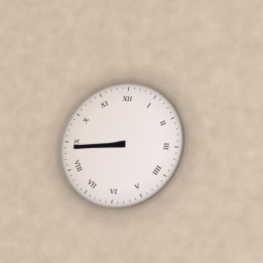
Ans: 8:44
